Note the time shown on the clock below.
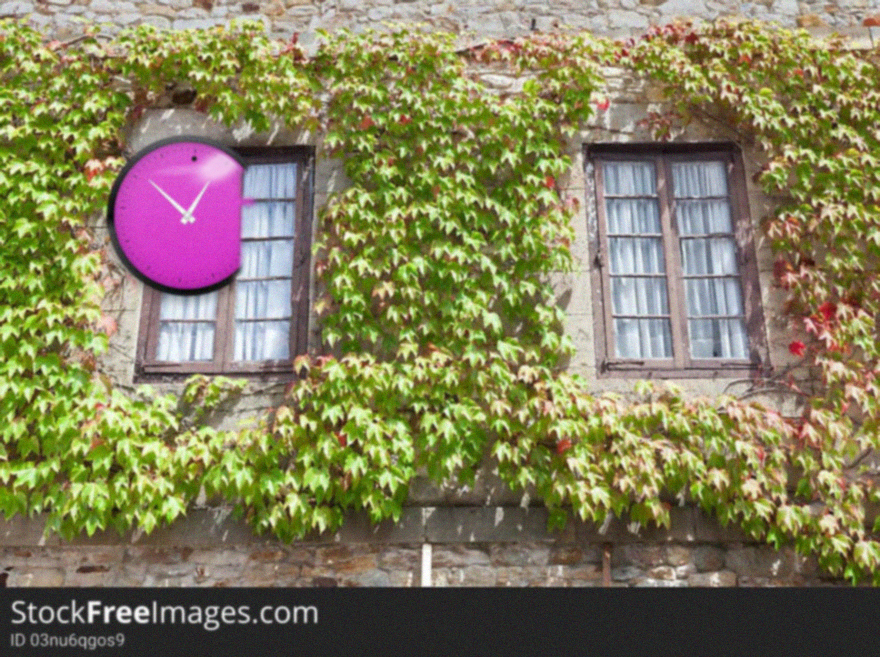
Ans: 12:51
